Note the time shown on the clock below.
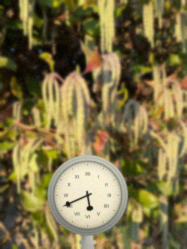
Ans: 5:41
